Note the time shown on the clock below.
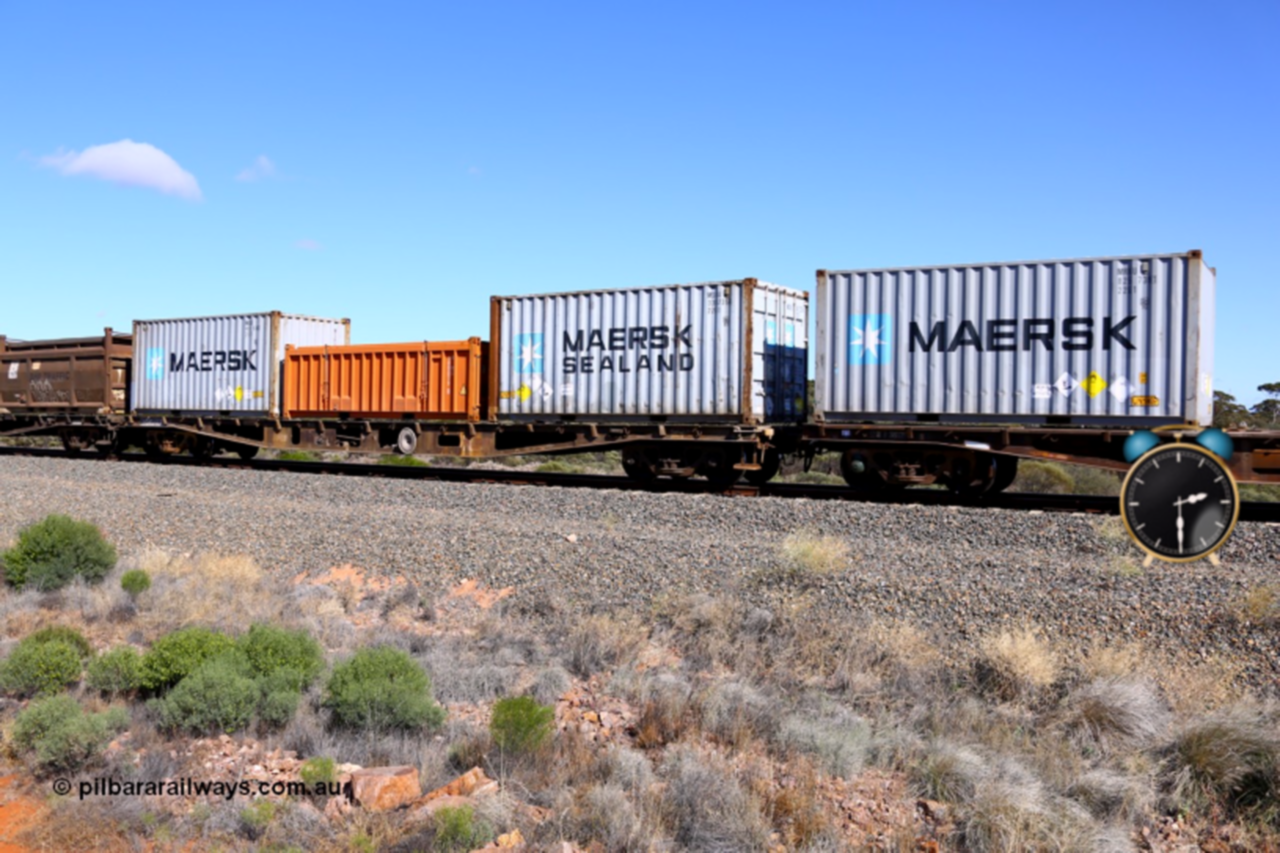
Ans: 2:30
